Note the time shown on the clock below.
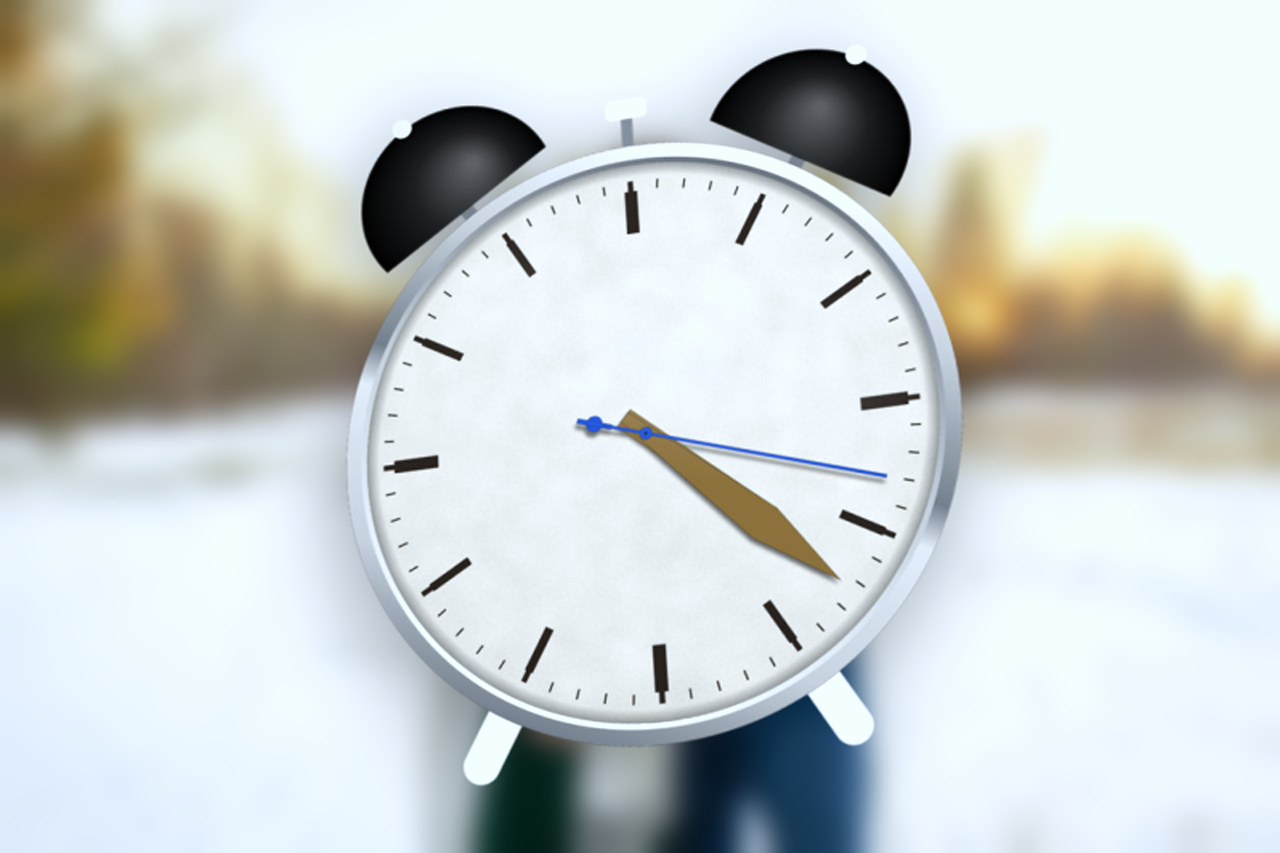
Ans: 4:22:18
